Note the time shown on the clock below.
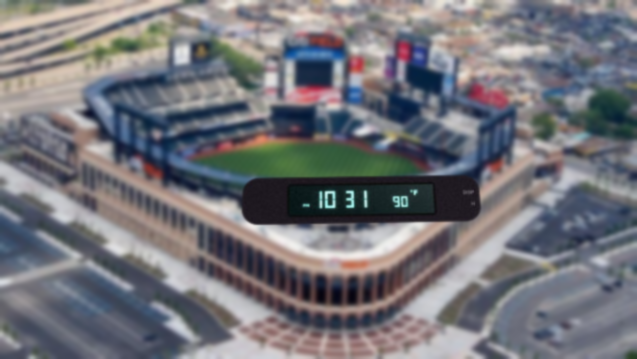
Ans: 10:31
